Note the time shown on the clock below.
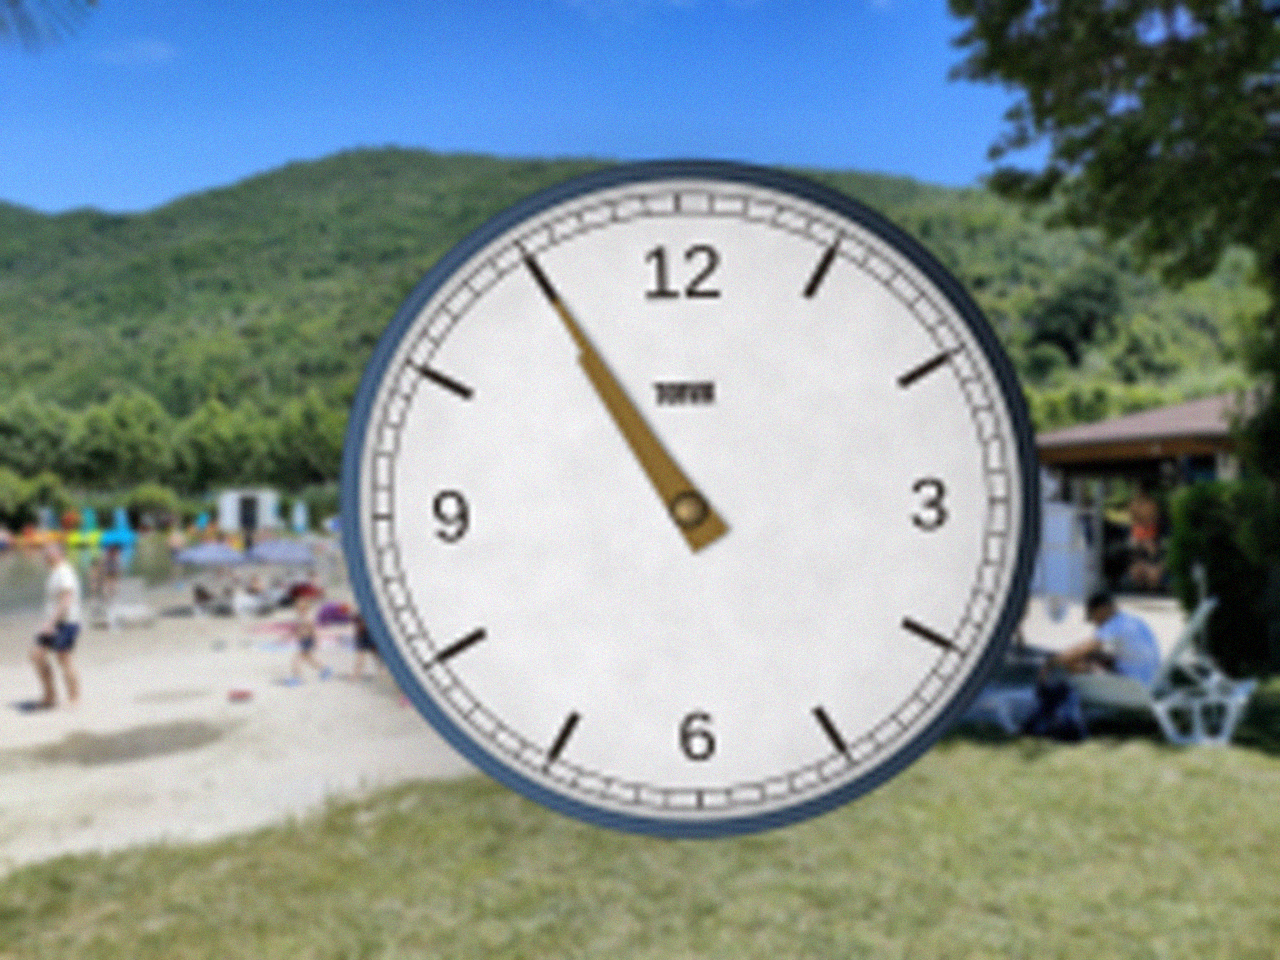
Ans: 10:55
